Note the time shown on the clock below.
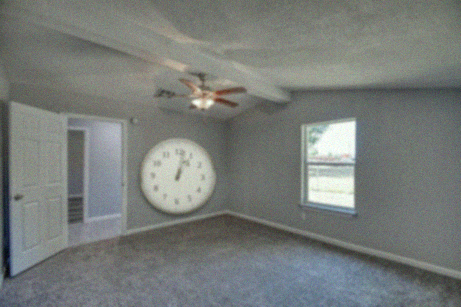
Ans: 1:02
